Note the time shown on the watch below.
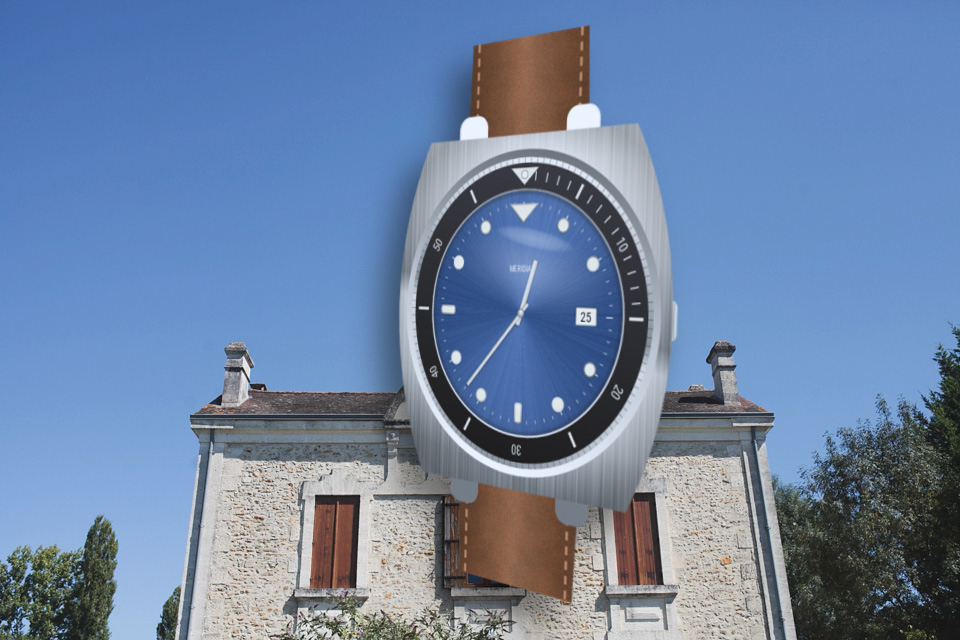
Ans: 12:37
